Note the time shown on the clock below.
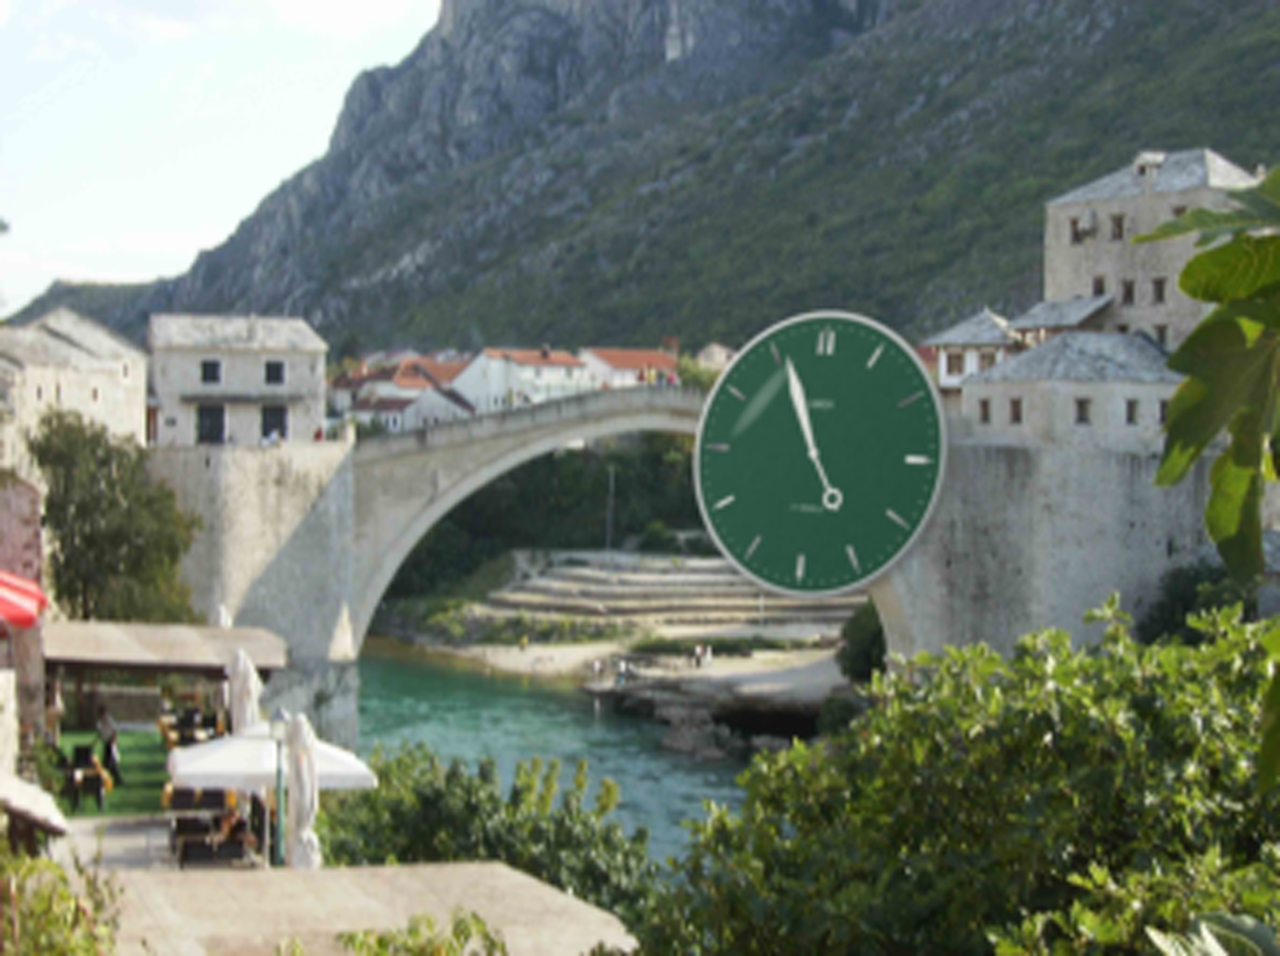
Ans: 4:56
